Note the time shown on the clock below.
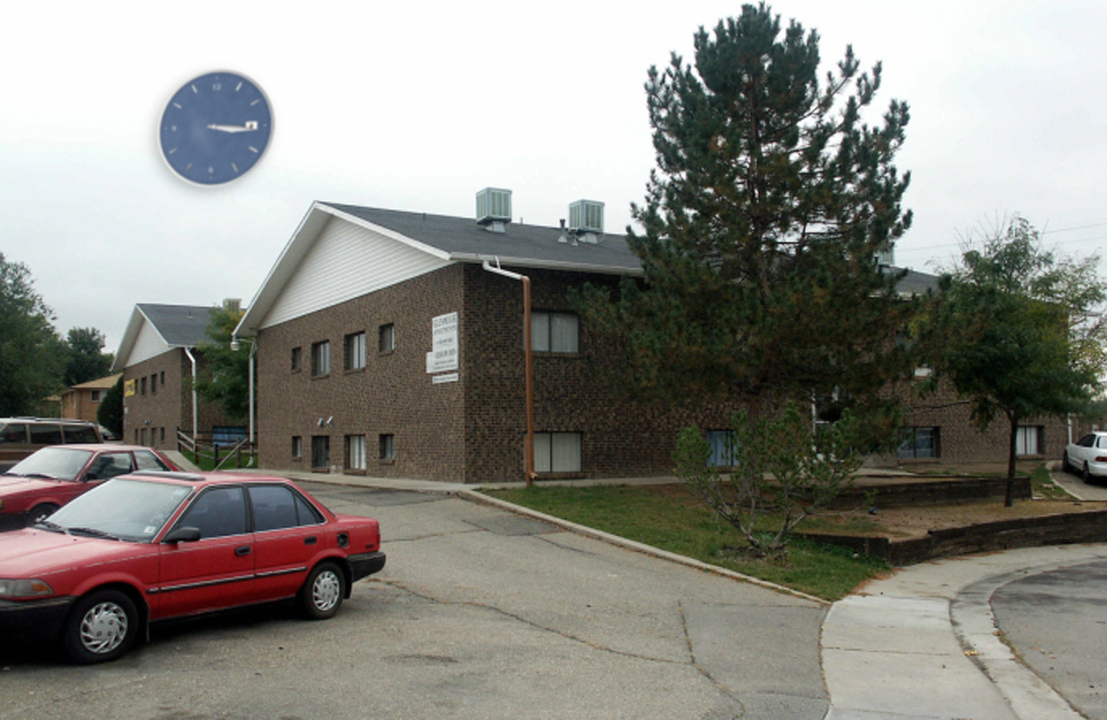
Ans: 3:16
